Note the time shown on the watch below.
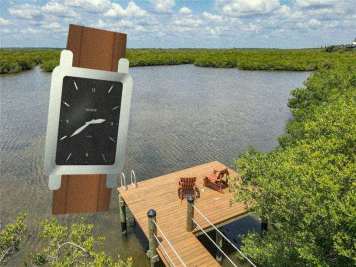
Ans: 2:39
